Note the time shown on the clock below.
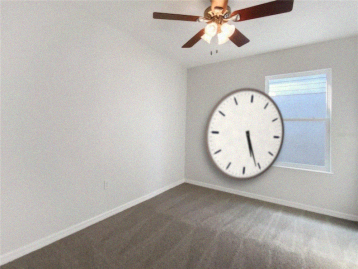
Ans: 5:26
